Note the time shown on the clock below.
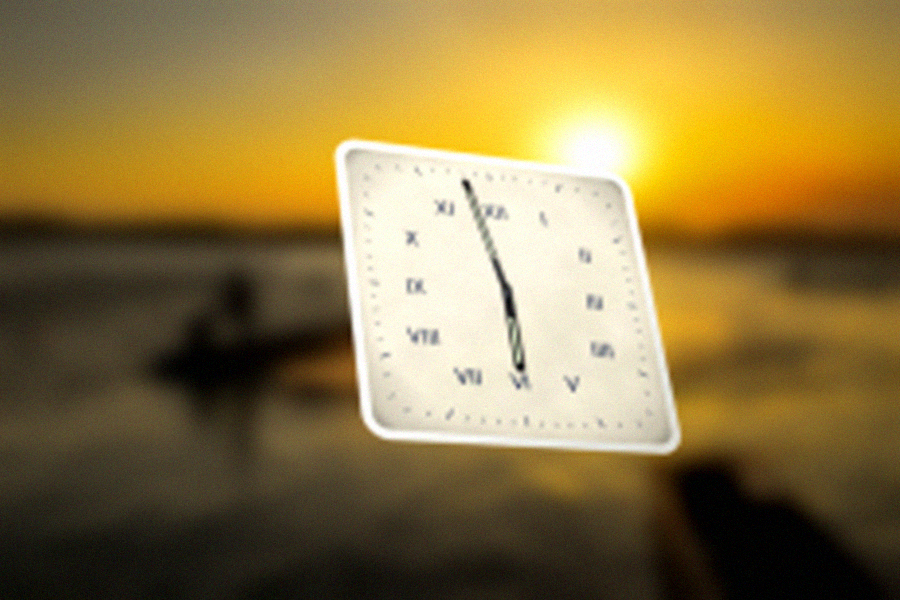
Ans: 5:58
